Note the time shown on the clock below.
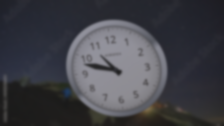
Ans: 10:48
